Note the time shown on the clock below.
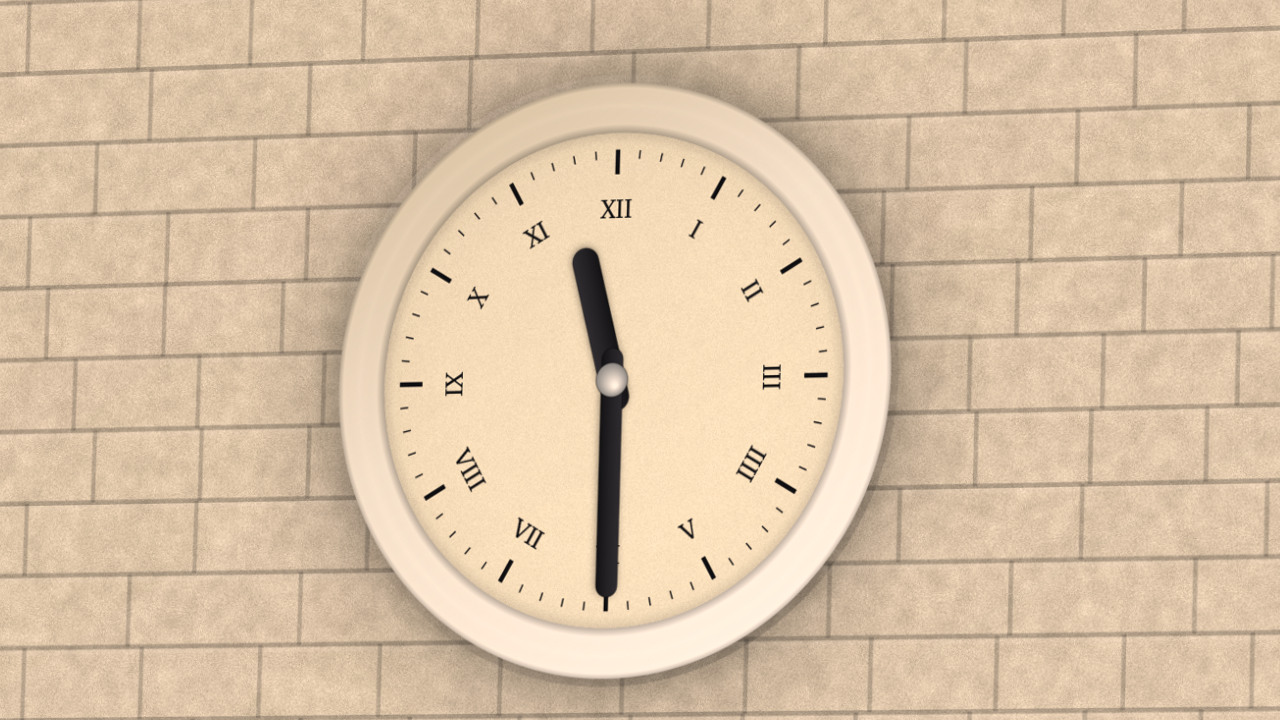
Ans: 11:30
